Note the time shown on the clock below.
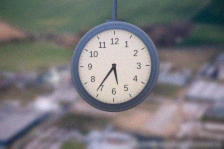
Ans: 5:36
